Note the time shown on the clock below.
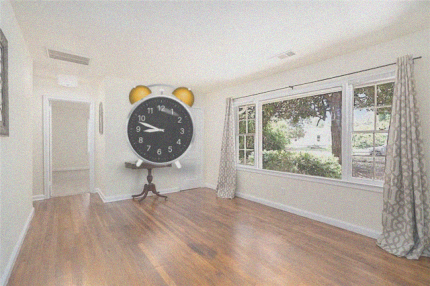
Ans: 8:48
